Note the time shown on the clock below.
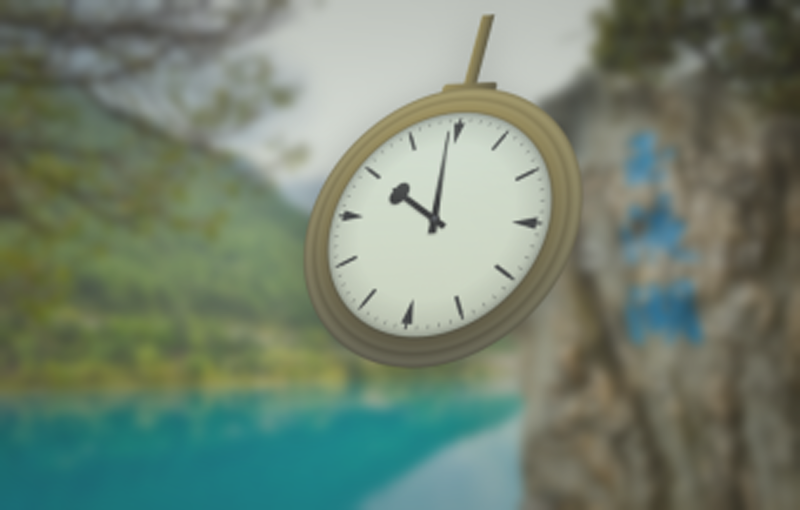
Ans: 9:59
